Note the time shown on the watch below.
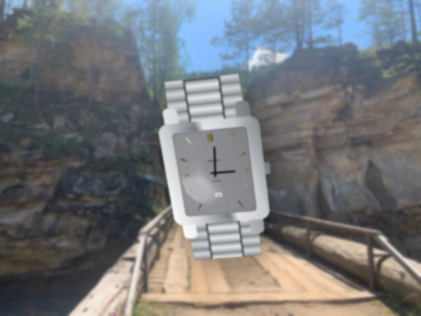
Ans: 3:01
